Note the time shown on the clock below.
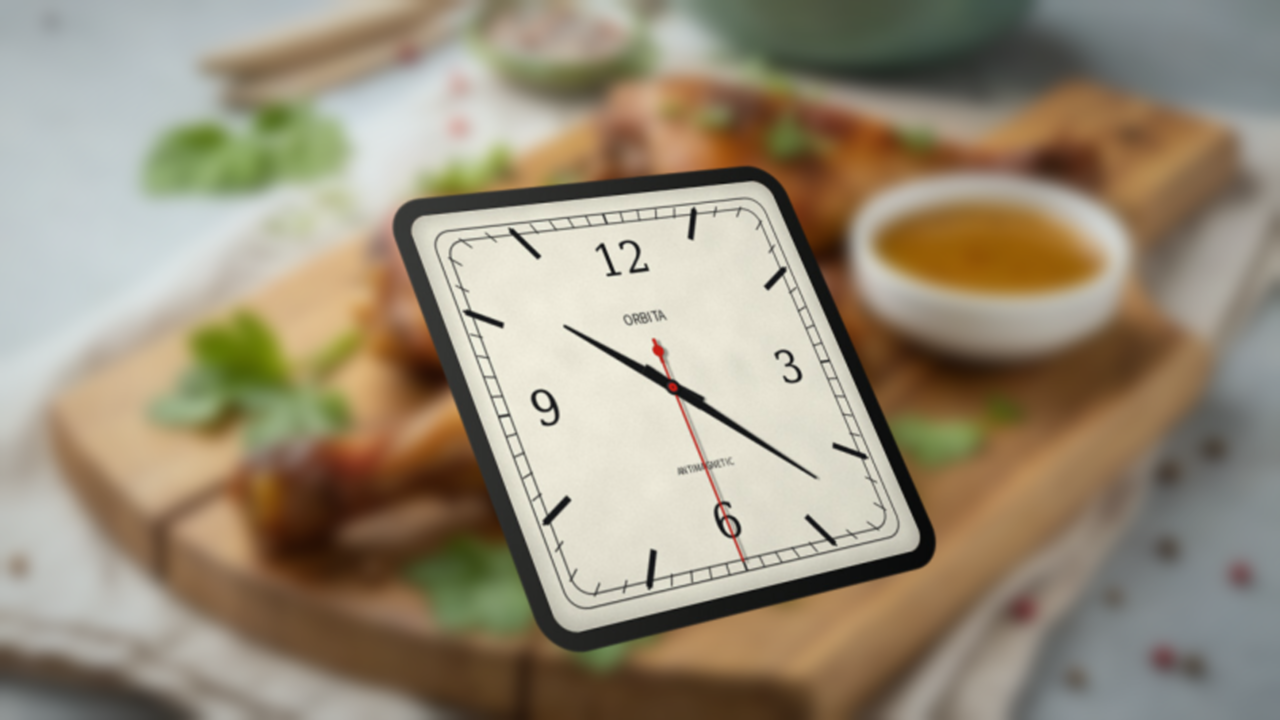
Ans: 10:22:30
